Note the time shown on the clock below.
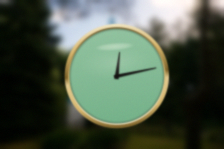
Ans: 12:13
